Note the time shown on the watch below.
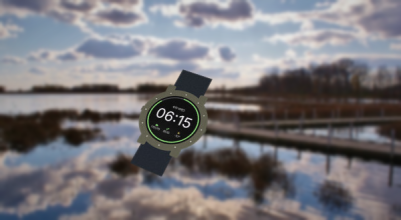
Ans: 6:15
